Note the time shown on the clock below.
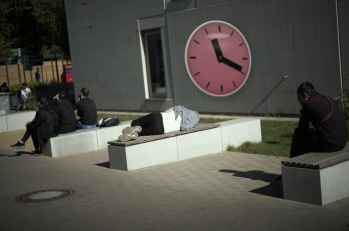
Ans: 11:19
